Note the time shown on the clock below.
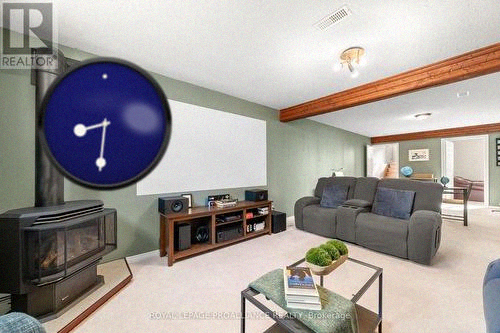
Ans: 8:31
